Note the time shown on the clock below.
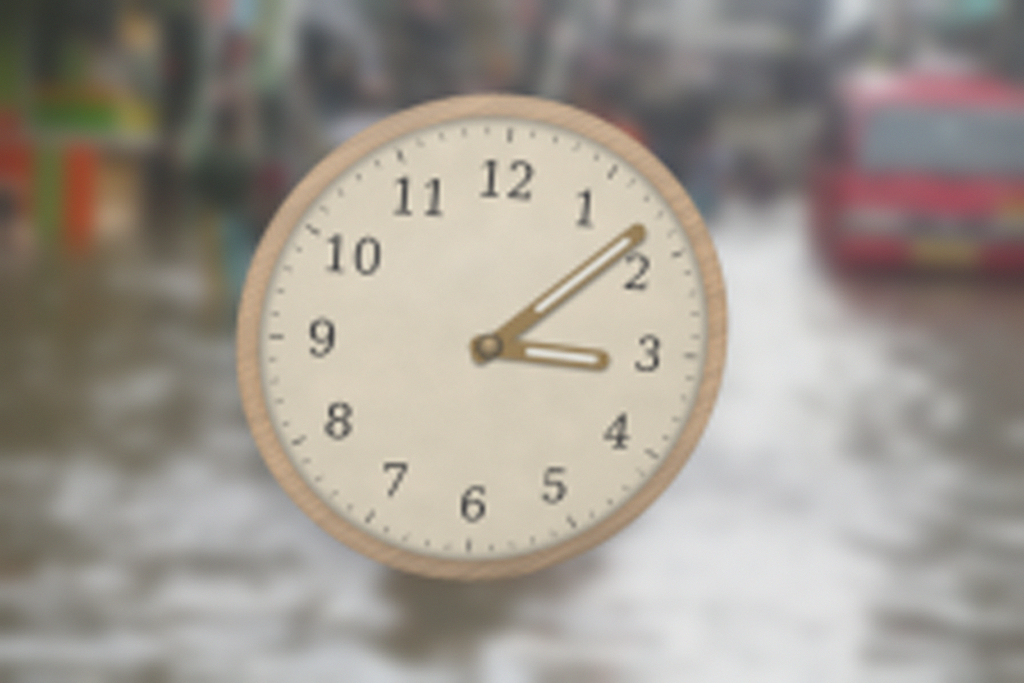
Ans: 3:08
